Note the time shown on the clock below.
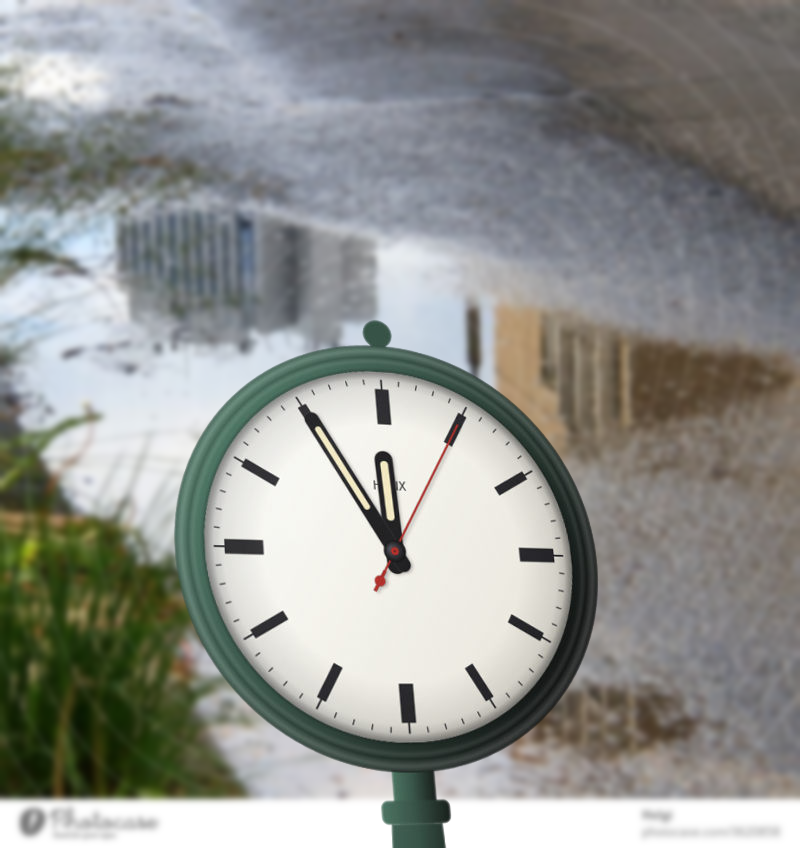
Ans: 11:55:05
